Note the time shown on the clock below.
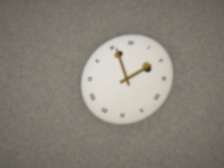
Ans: 1:56
